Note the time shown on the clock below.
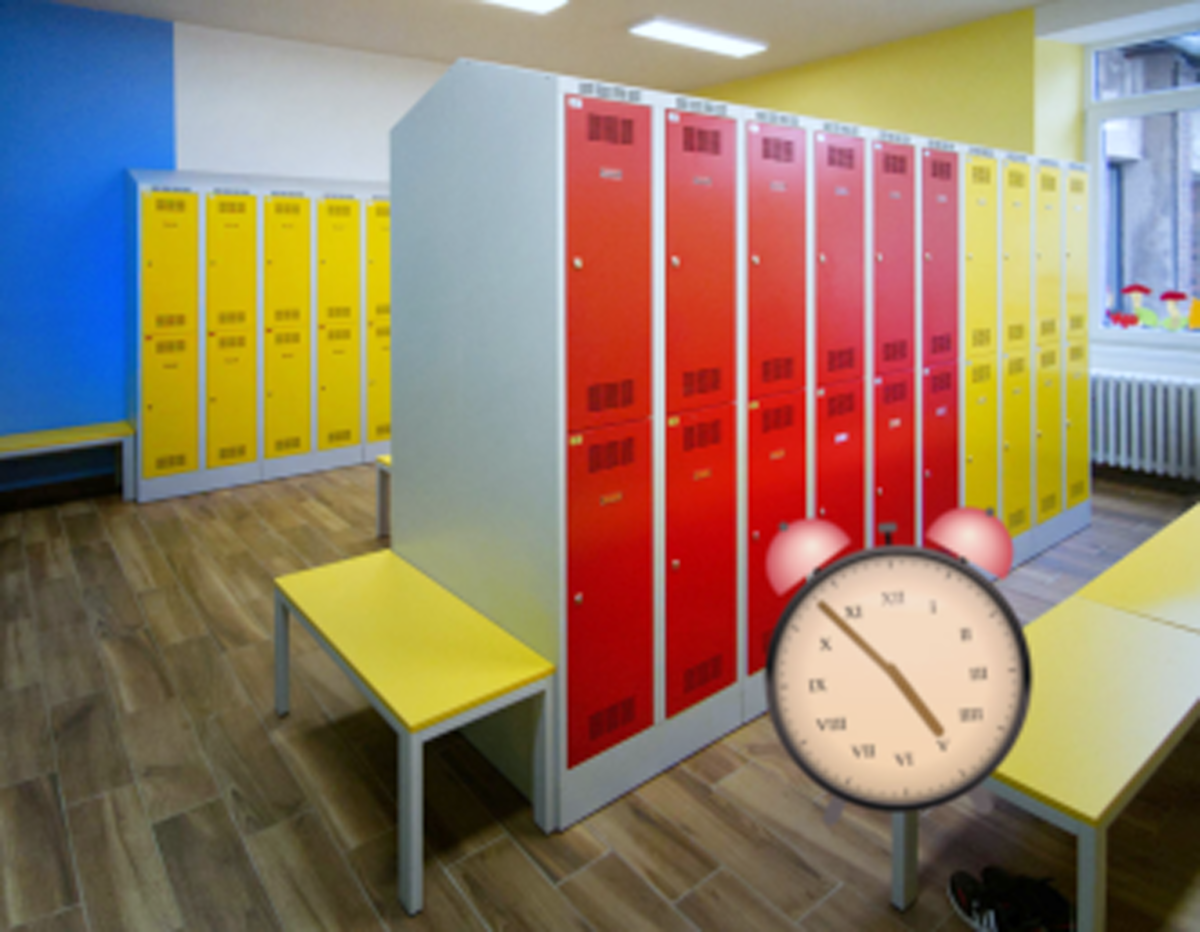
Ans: 4:53
